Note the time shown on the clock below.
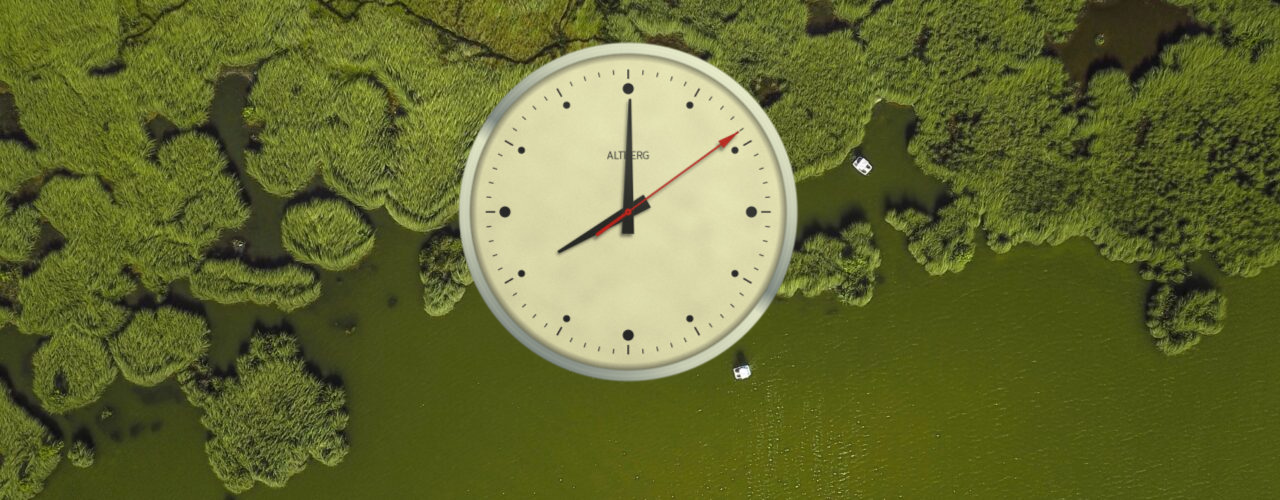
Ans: 8:00:09
